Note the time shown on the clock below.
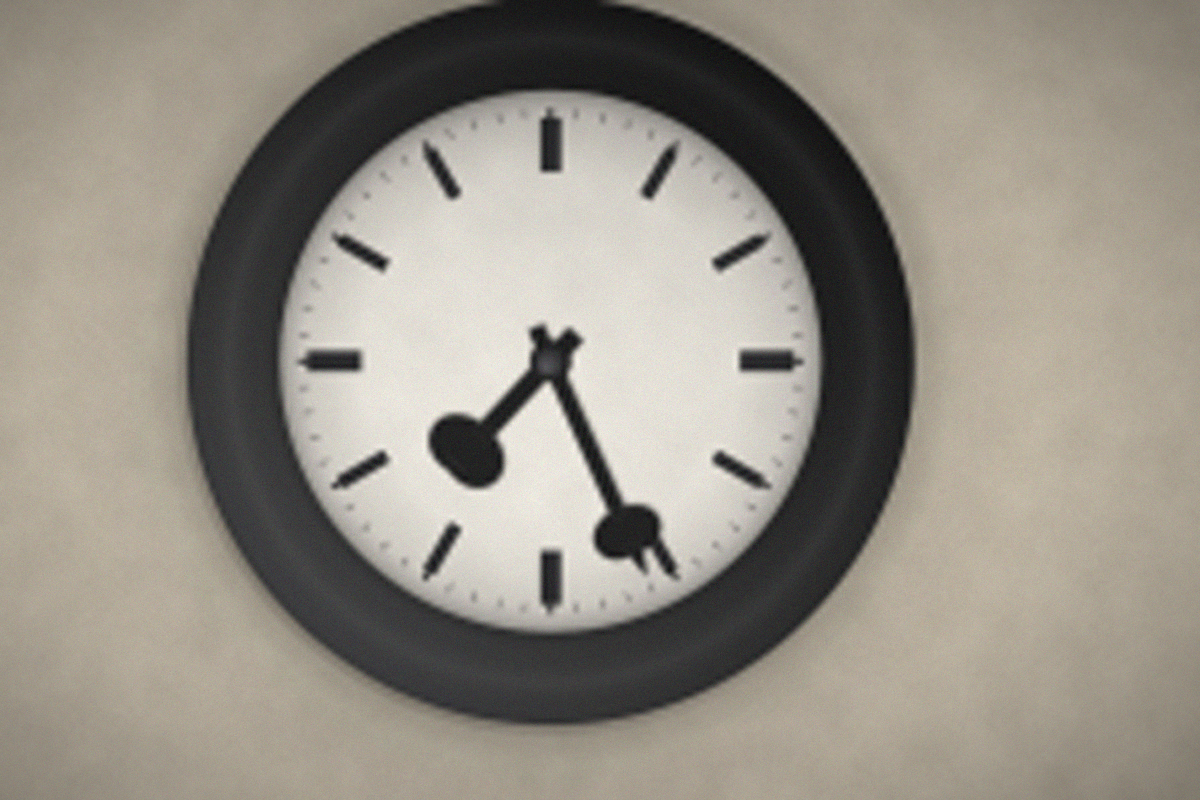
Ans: 7:26
